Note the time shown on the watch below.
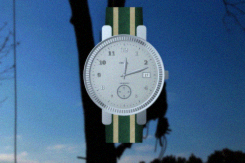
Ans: 12:12
